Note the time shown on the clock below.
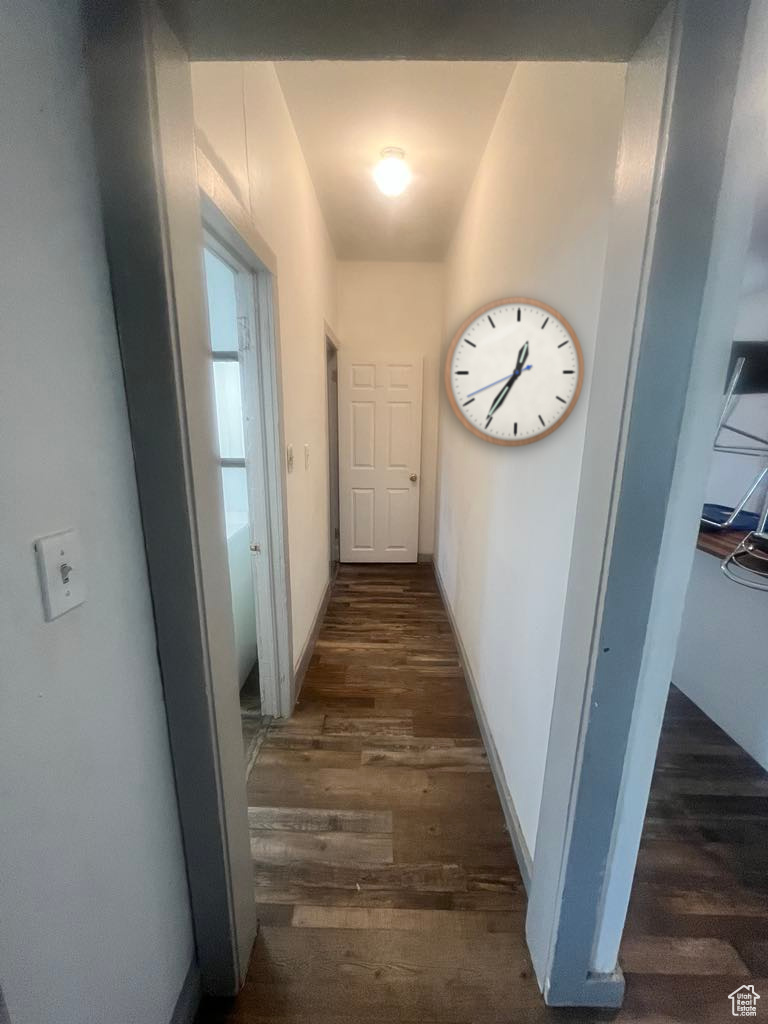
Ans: 12:35:41
